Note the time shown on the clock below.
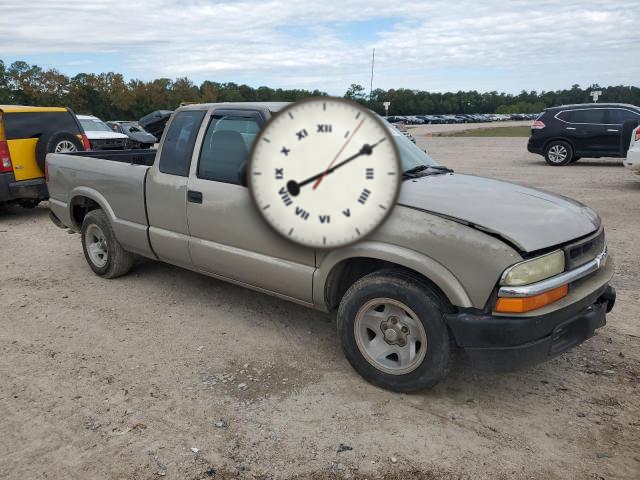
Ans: 8:10:06
